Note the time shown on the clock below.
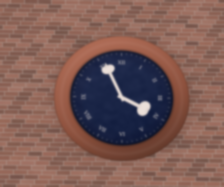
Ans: 3:56
